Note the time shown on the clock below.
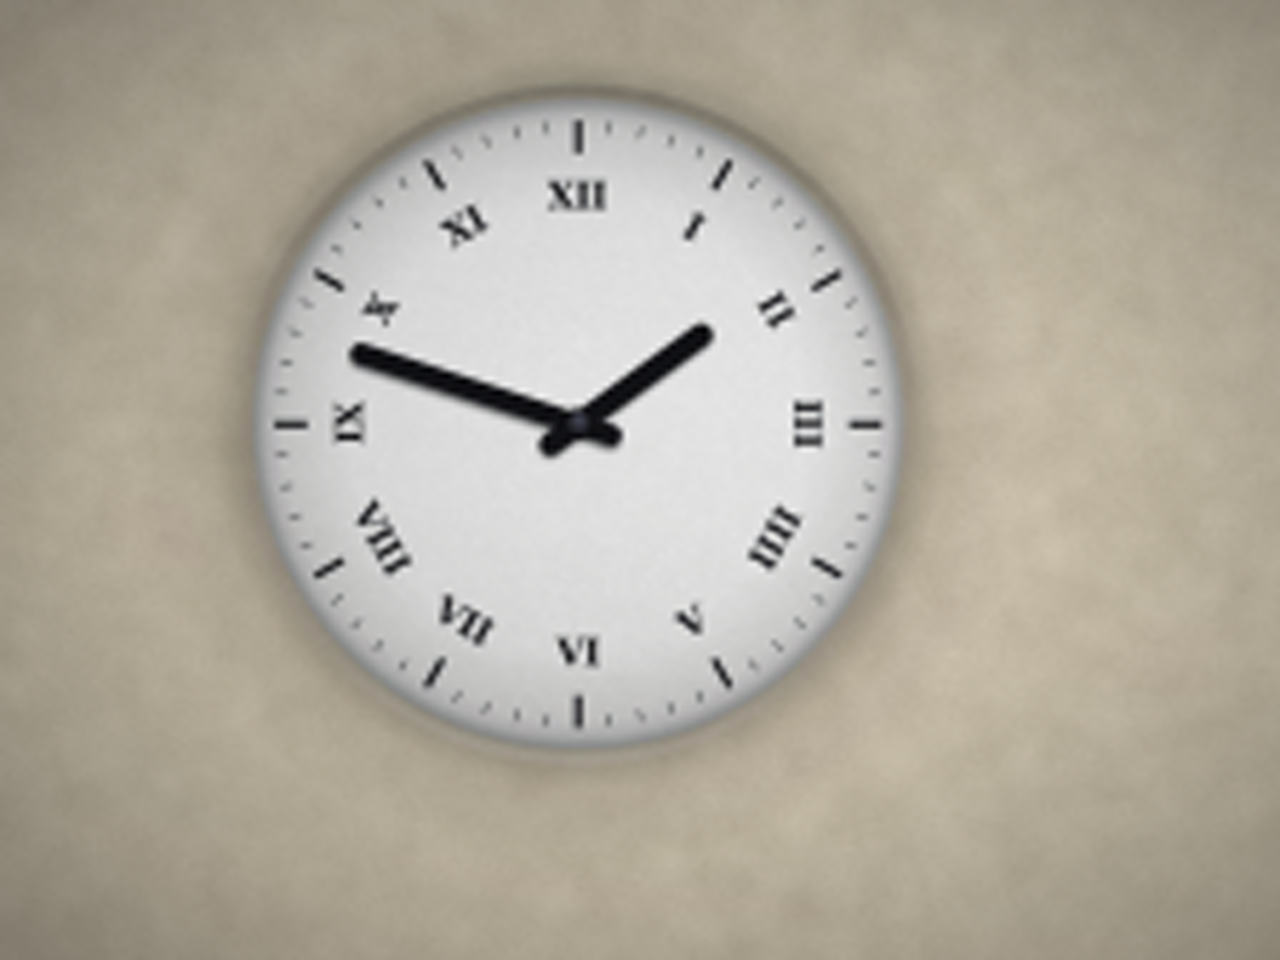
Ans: 1:48
